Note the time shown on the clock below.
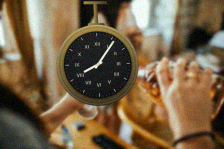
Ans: 8:06
